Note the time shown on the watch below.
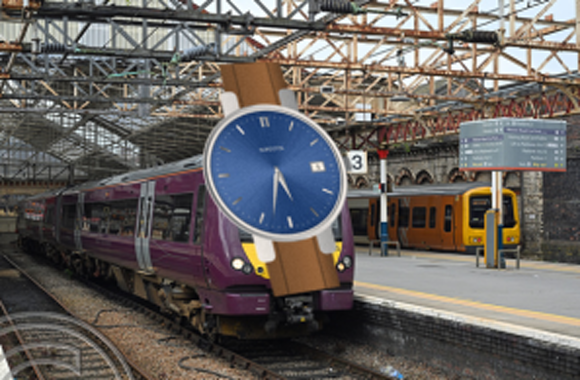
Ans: 5:33
